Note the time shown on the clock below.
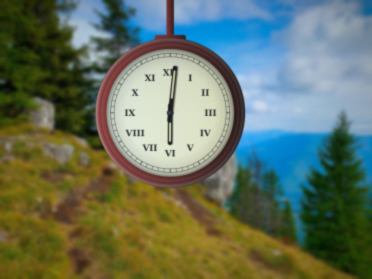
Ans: 6:01
